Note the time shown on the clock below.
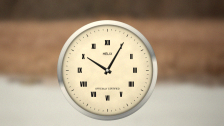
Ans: 10:05
